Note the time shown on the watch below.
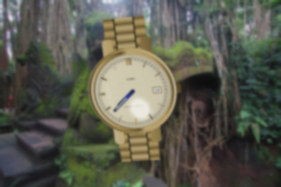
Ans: 7:38
